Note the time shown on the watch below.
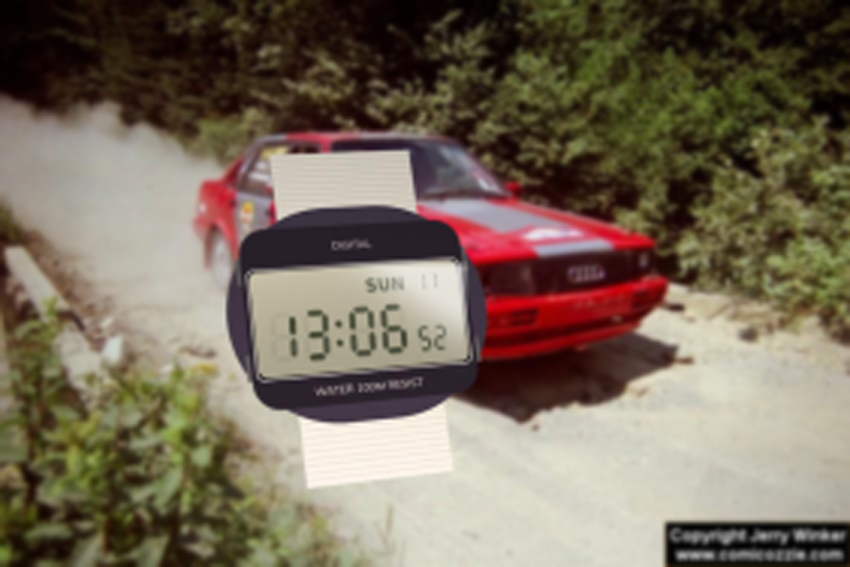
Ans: 13:06:52
